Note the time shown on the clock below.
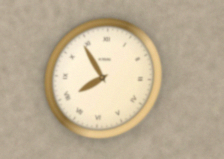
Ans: 7:54
